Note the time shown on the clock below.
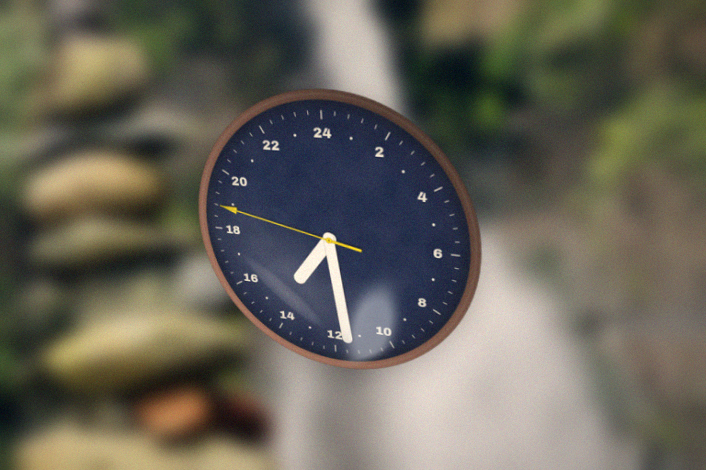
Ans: 14:28:47
